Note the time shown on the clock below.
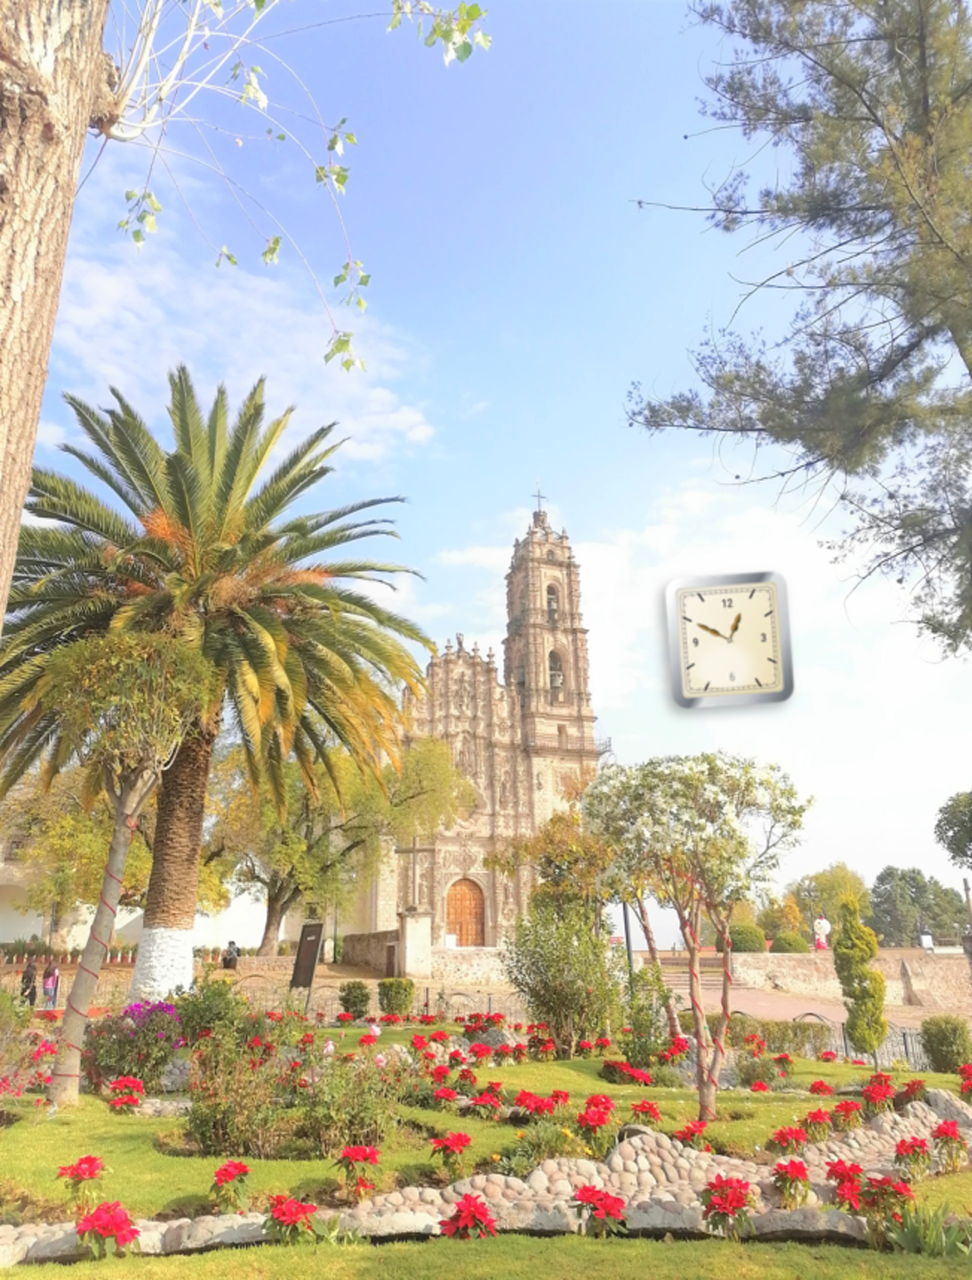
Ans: 12:50
